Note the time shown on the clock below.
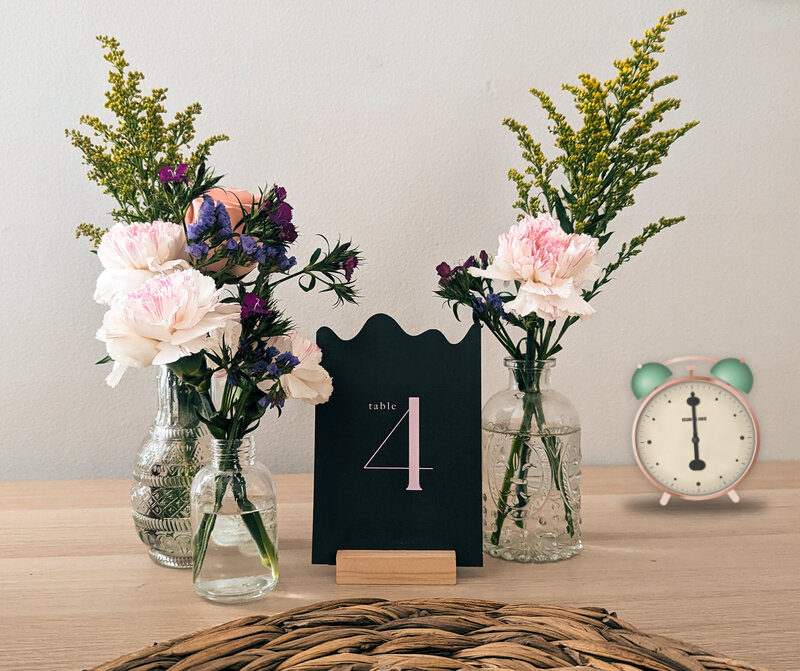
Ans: 6:00
